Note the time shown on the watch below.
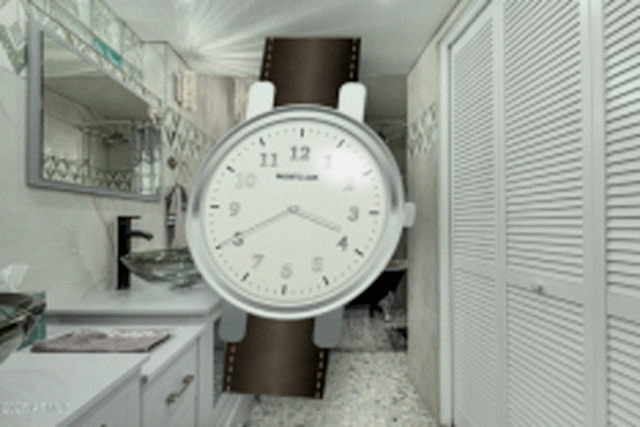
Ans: 3:40
